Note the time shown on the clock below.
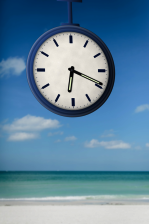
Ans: 6:19
